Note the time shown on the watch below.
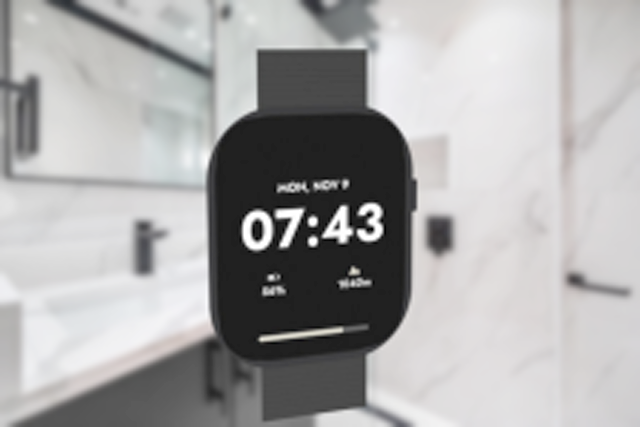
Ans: 7:43
